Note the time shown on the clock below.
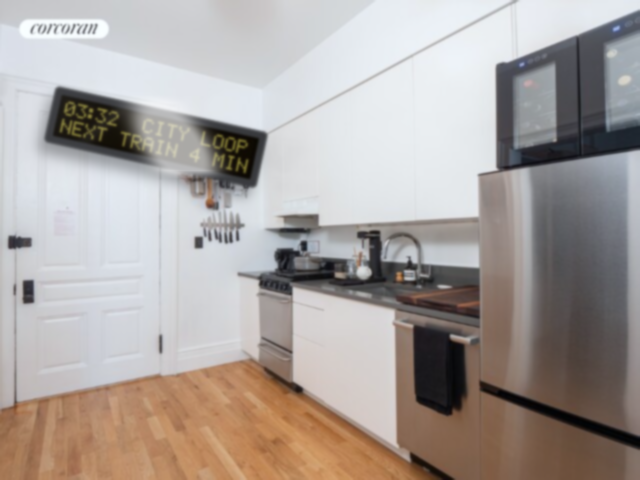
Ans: 3:32
